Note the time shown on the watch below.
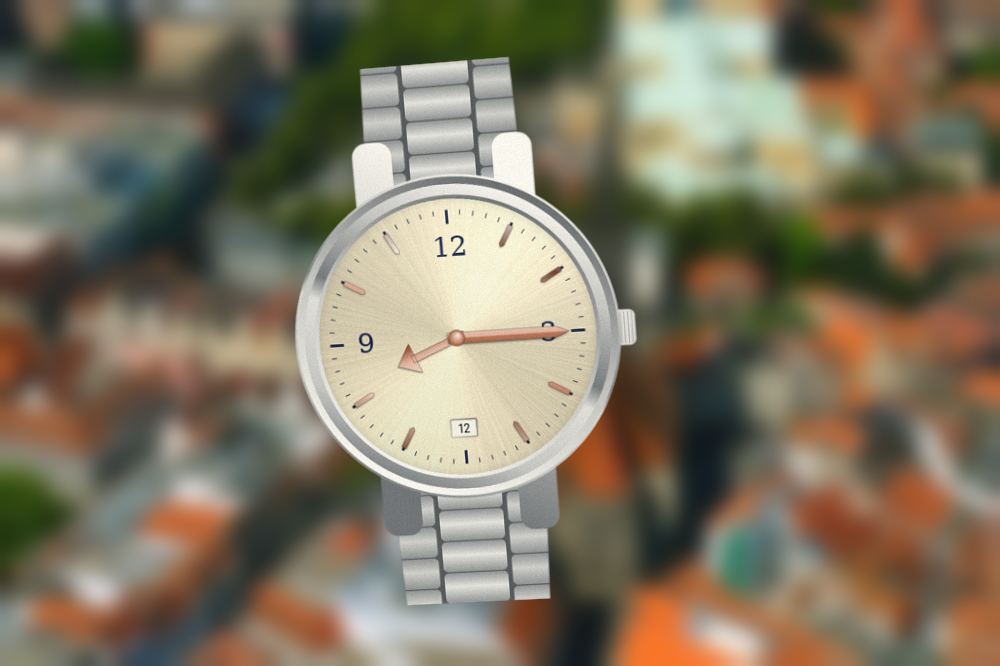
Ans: 8:15
